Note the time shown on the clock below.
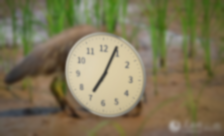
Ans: 7:04
